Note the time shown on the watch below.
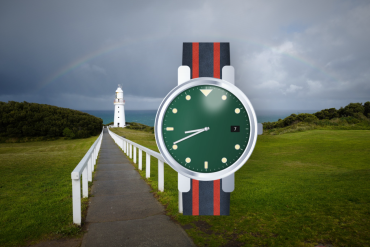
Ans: 8:41
